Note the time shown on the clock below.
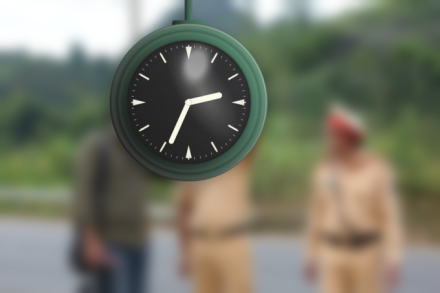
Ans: 2:34
